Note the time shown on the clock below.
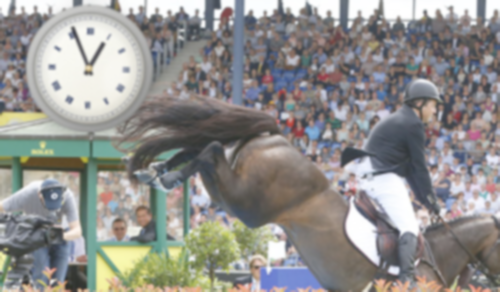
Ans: 12:56
